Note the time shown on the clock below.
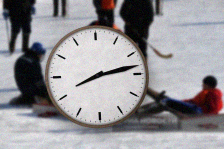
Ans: 8:13
